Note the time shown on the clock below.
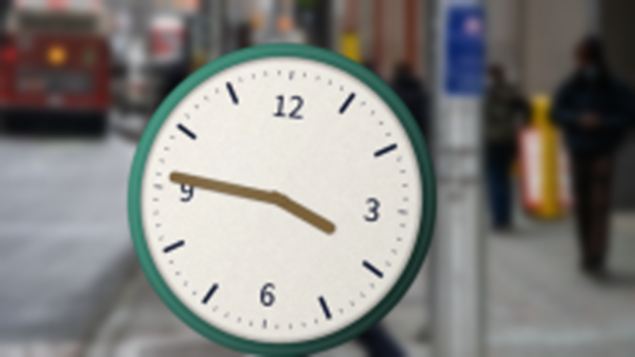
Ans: 3:46
